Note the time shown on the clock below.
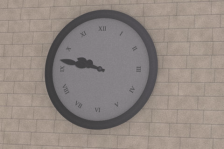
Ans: 9:47
